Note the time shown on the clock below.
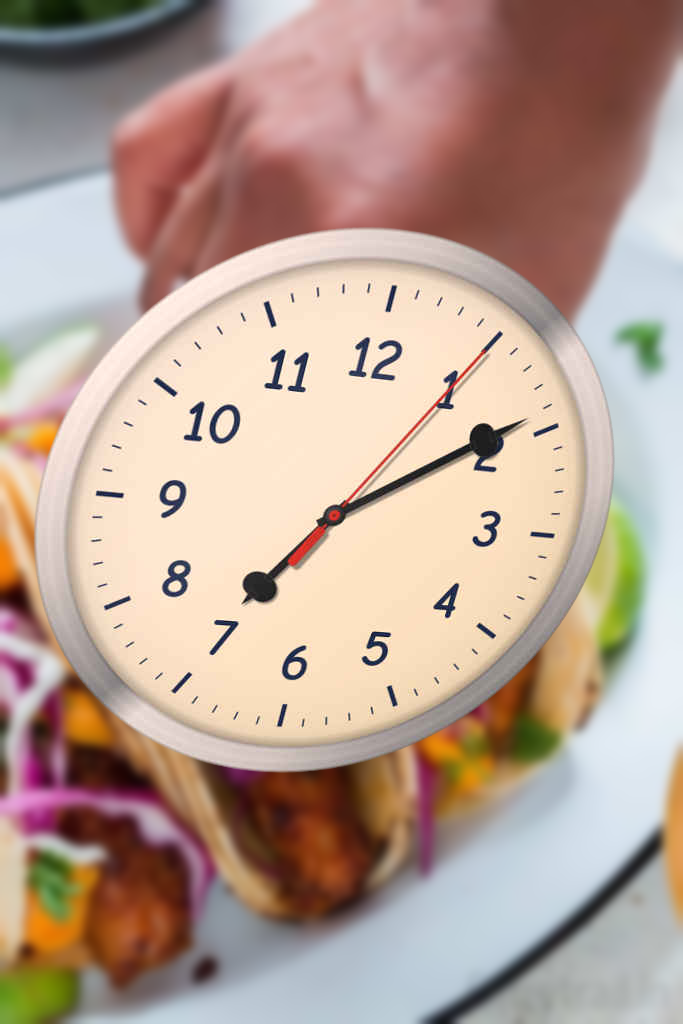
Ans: 7:09:05
